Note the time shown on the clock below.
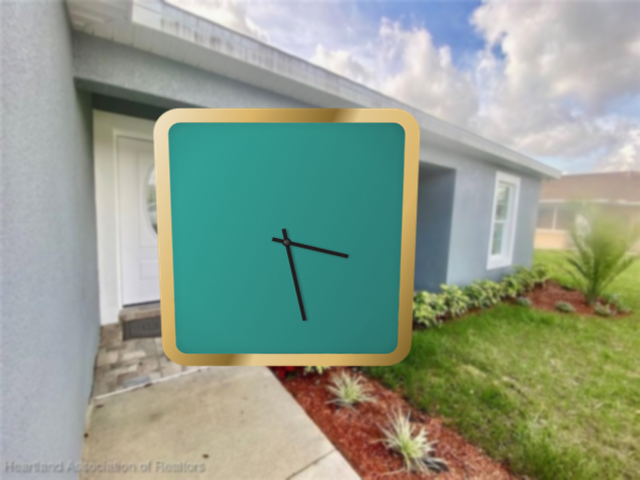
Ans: 3:28
